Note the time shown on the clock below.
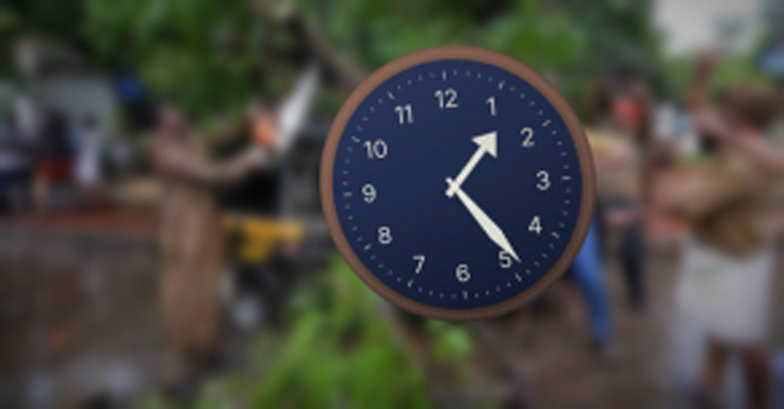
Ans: 1:24
